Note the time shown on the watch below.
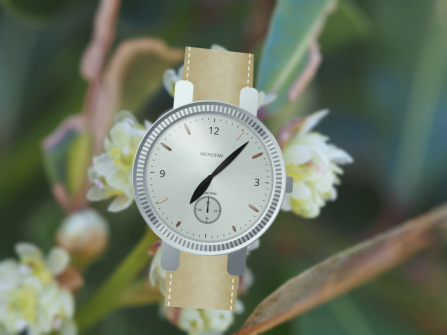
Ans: 7:07
